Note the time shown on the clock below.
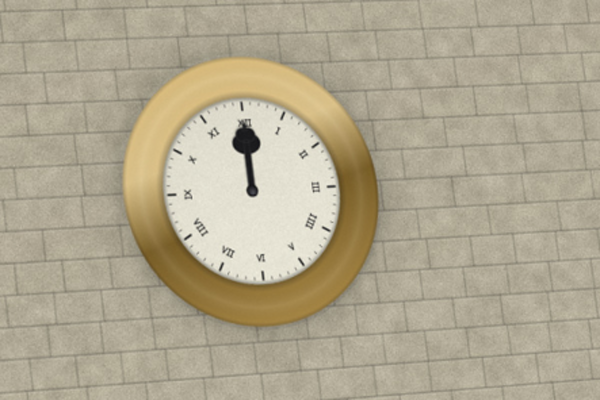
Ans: 12:00
